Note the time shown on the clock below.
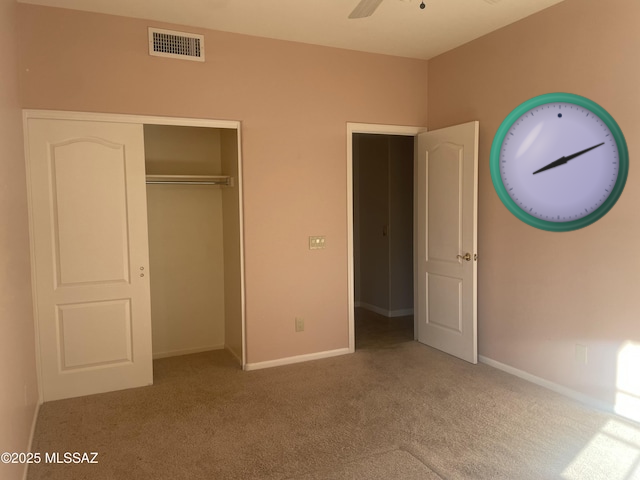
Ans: 8:11
